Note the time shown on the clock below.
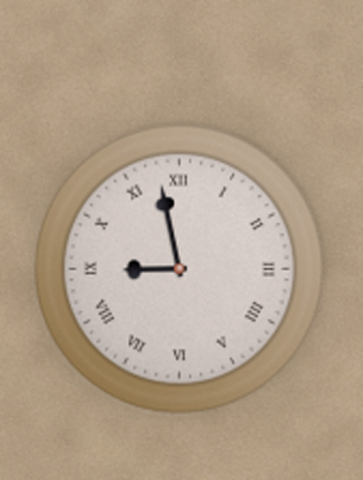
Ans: 8:58
